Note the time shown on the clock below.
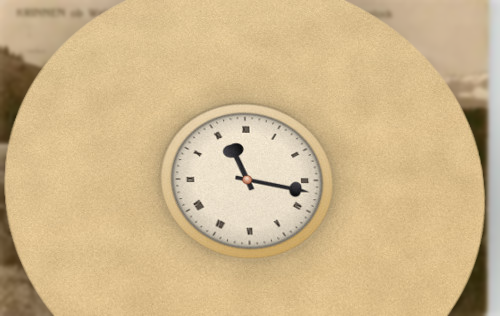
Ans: 11:17
